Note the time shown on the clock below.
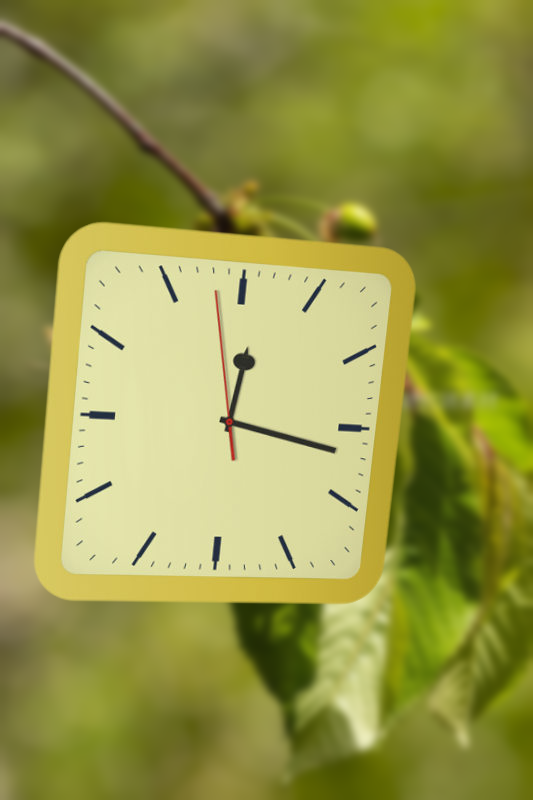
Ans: 12:16:58
